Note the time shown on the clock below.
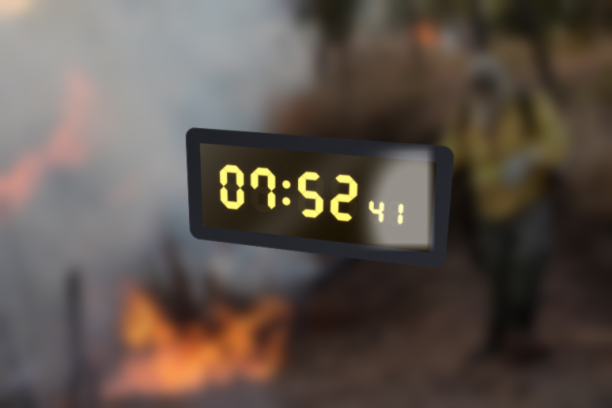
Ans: 7:52:41
